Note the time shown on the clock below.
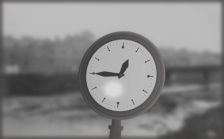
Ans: 12:45
